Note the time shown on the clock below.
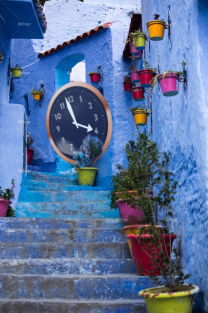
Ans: 3:58
